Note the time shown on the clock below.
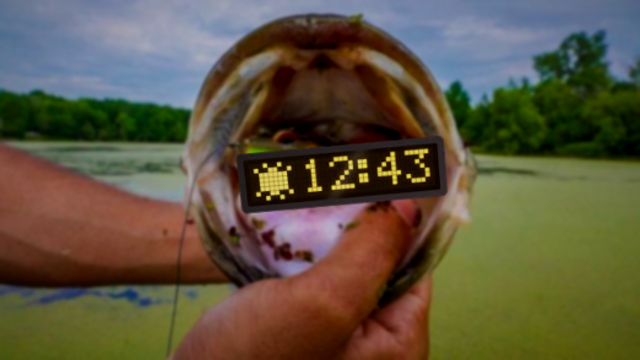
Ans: 12:43
